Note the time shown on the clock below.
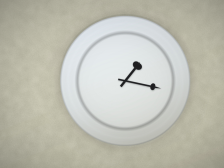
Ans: 1:17
